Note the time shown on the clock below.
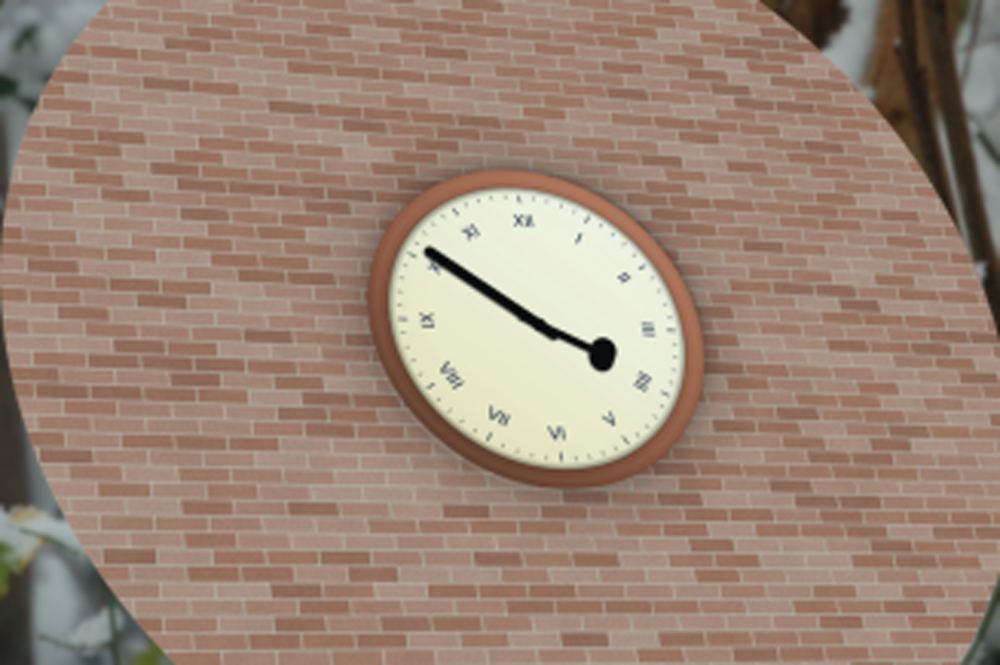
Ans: 3:51
